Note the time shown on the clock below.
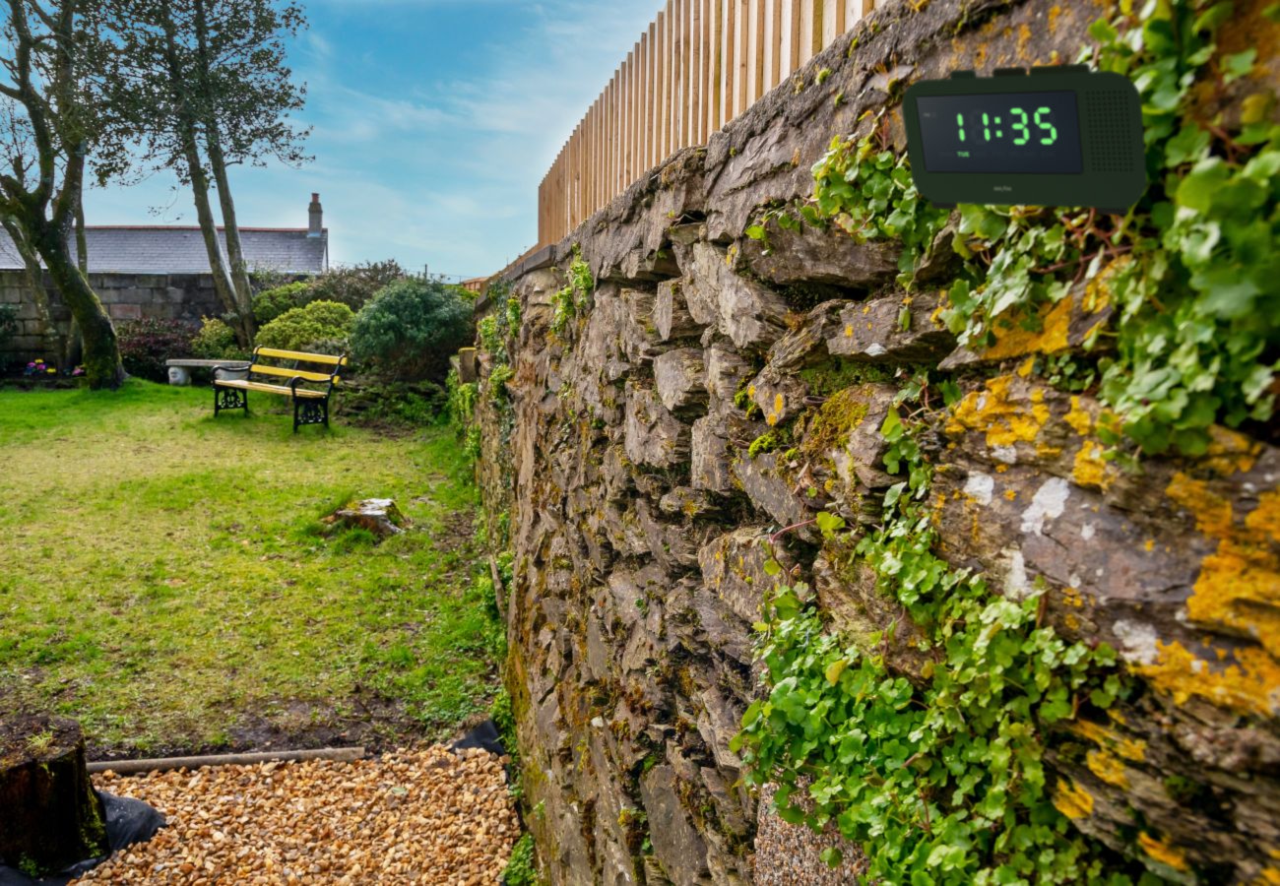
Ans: 11:35
